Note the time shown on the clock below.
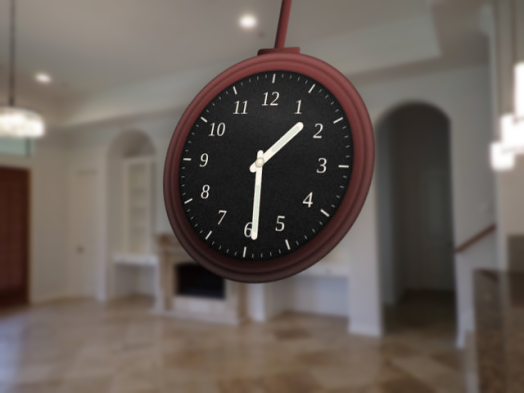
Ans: 1:29
